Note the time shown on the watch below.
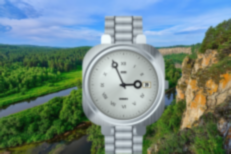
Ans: 2:56
